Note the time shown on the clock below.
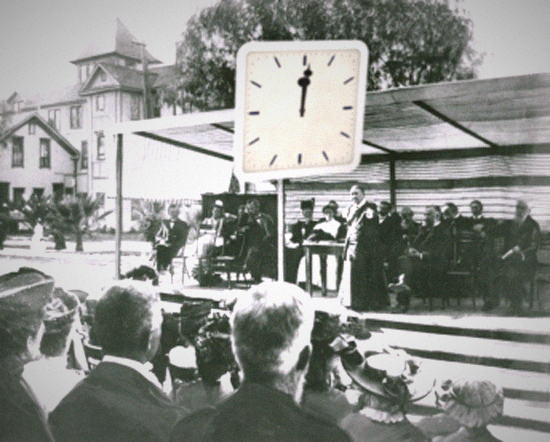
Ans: 12:01
